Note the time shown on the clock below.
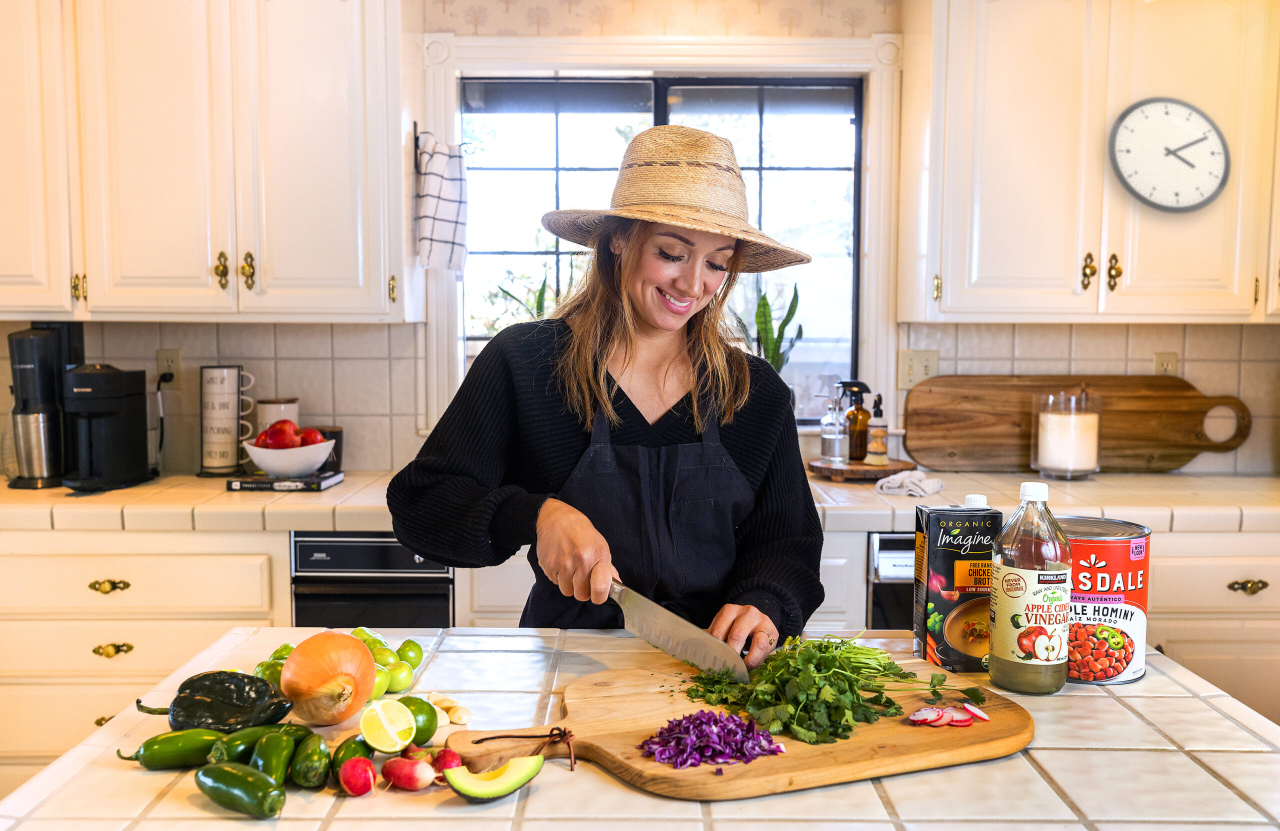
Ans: 4:11
